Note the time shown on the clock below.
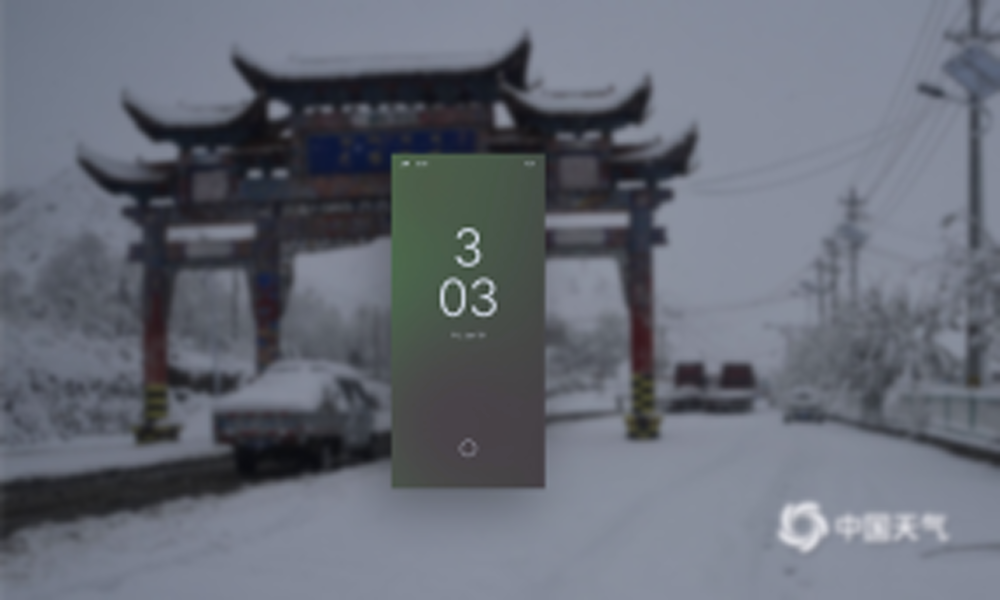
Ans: 3:03
